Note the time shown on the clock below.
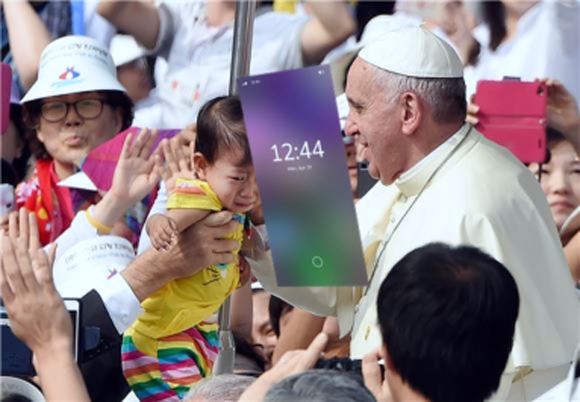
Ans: 12:44
